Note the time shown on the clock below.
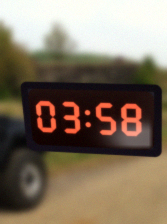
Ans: 3:58
